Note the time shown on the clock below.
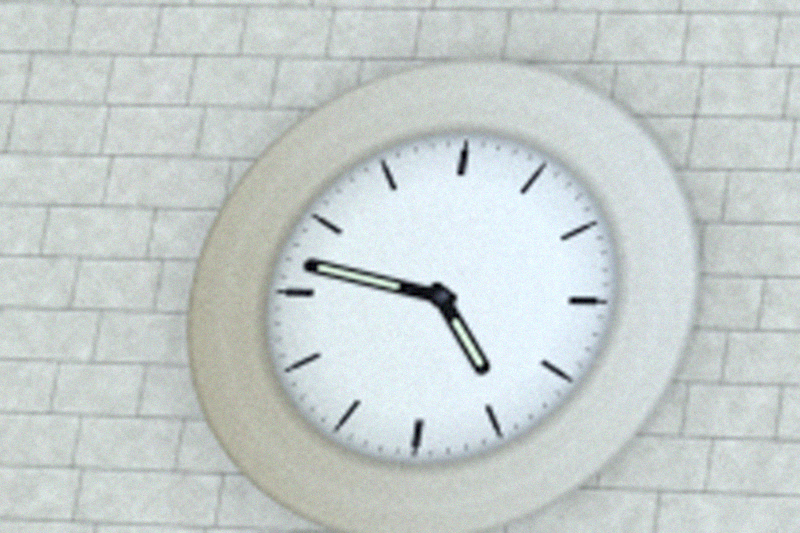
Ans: 4:47
